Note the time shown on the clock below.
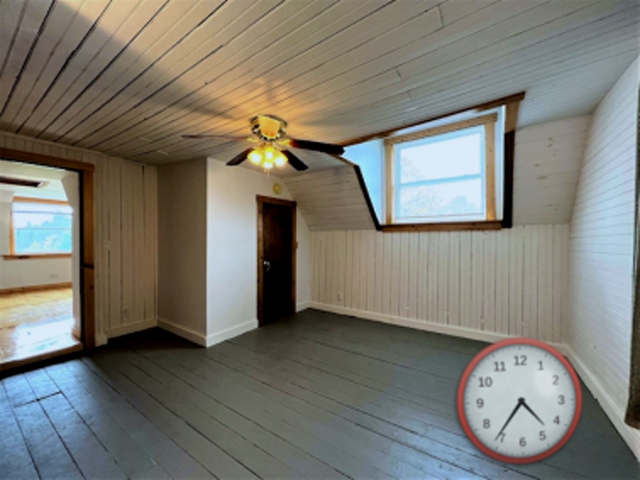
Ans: 4:36
